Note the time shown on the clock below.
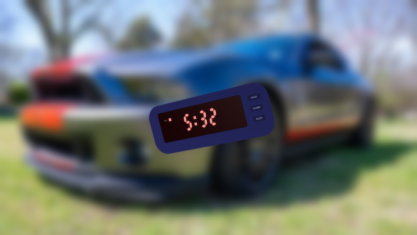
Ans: 5:32
